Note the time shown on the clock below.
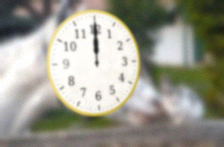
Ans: 12:00
